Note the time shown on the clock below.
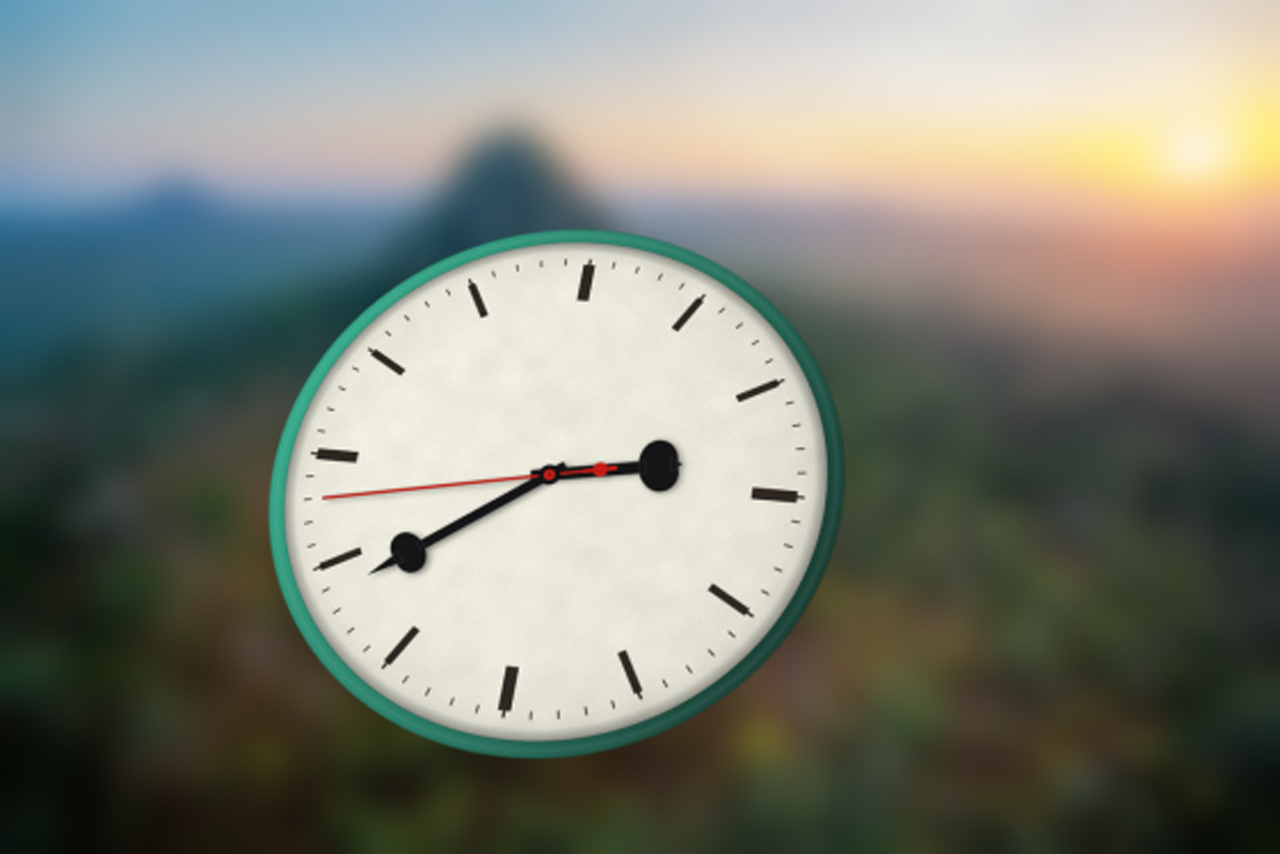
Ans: 2:38:43
